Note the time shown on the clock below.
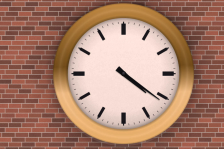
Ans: 4:21
